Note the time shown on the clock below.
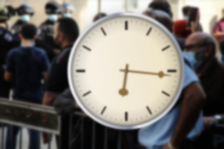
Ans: 6:16
